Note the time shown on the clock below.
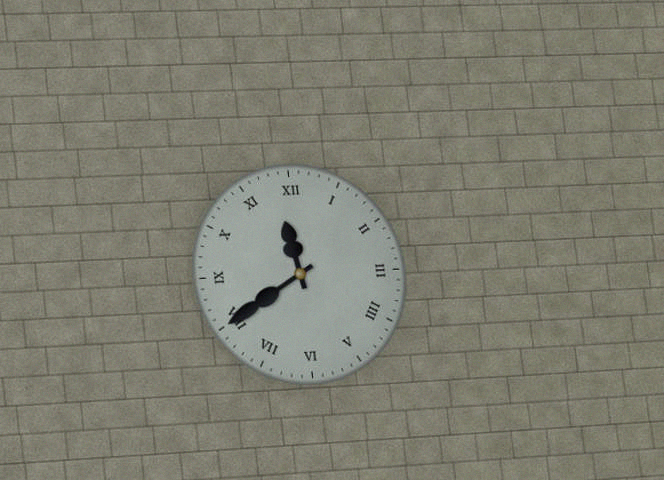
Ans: 11:40
